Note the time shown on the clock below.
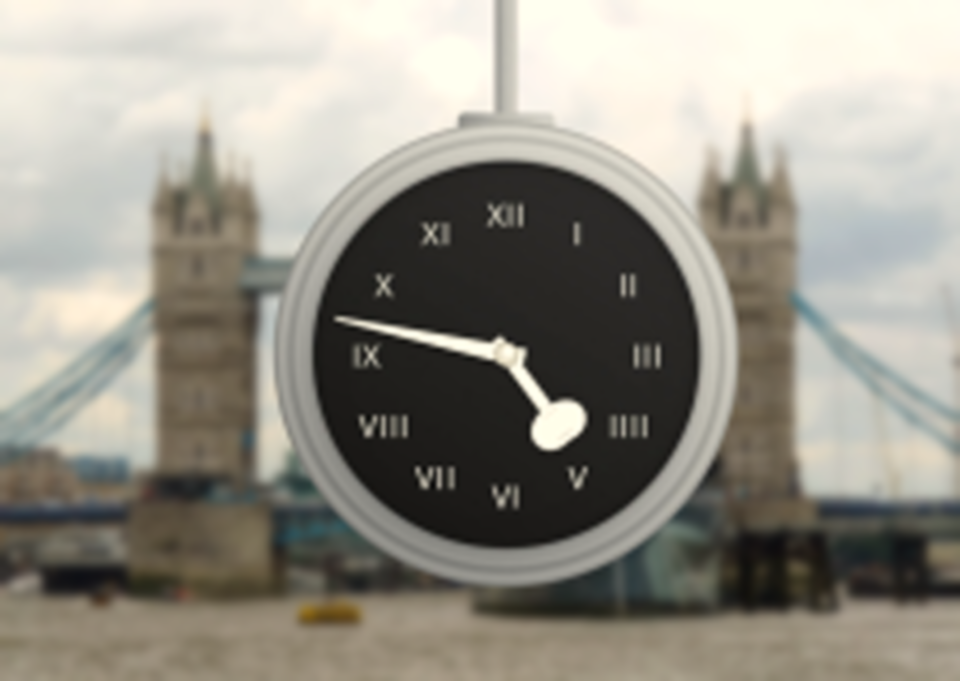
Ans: 4:47
